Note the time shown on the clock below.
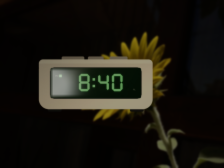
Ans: 8:40
